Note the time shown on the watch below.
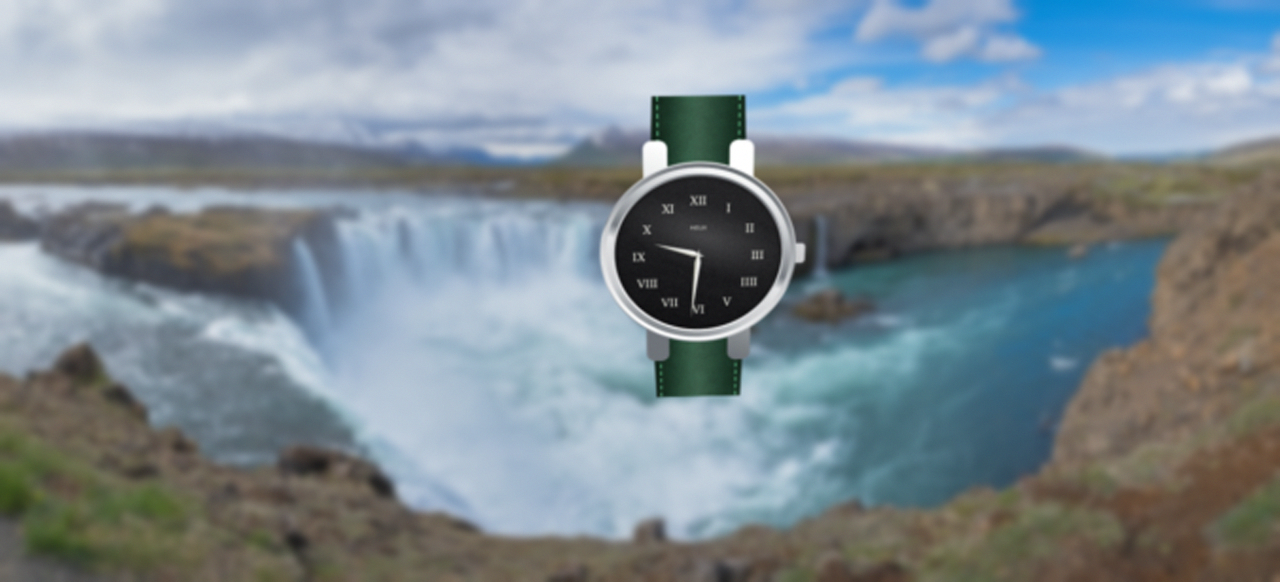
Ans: 9:31
